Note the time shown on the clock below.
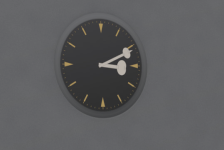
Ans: 3:11
